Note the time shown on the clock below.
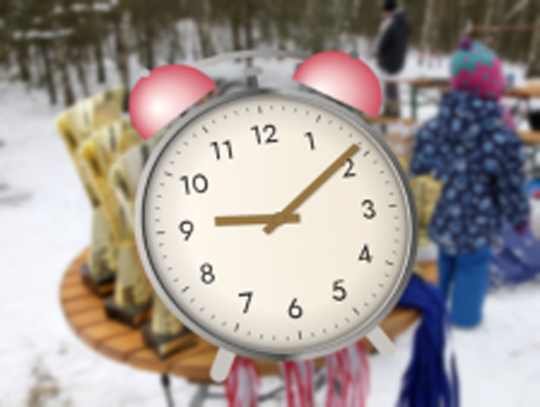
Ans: 9:09
